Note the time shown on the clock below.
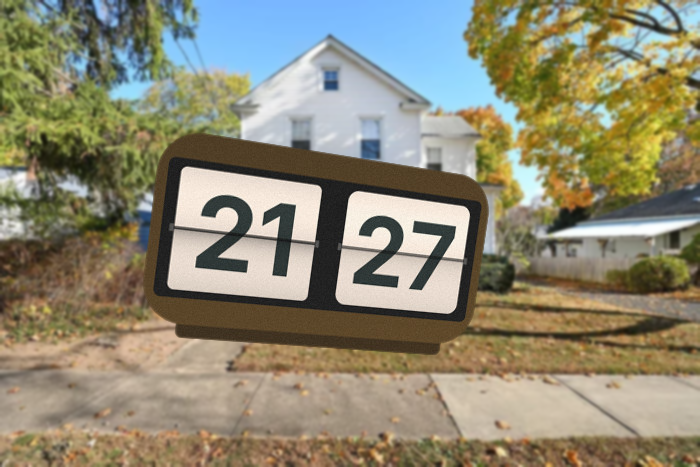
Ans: 21:27
